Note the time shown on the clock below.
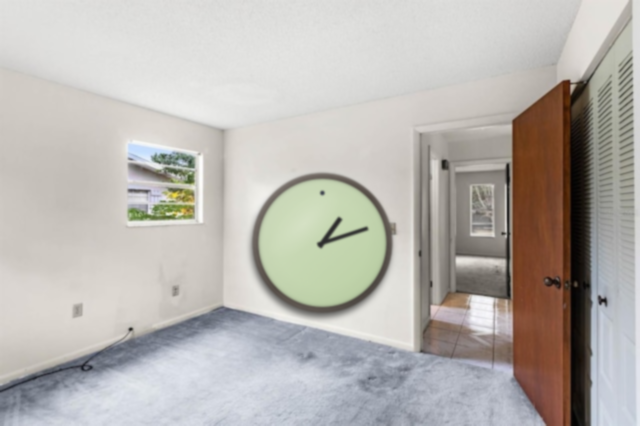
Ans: 1:12
